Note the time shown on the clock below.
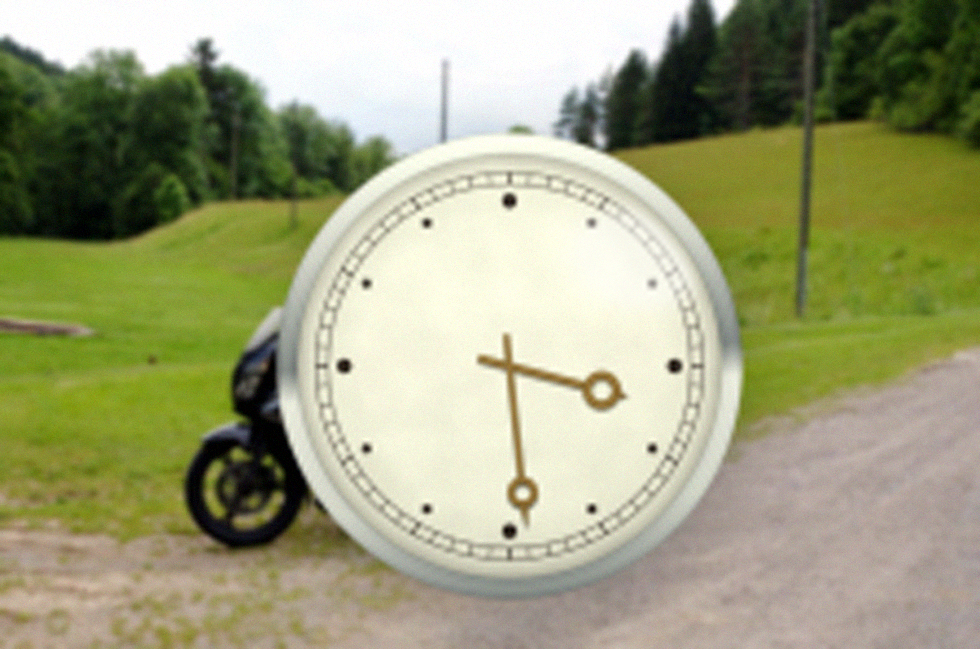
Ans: 3:29
